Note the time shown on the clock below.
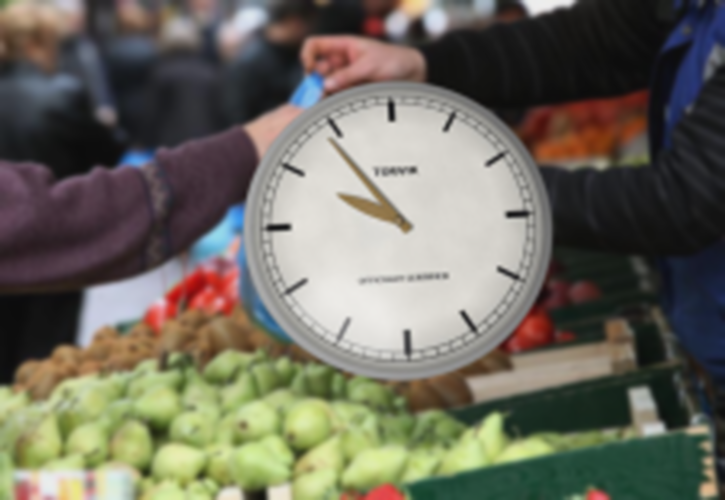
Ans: 9:54
